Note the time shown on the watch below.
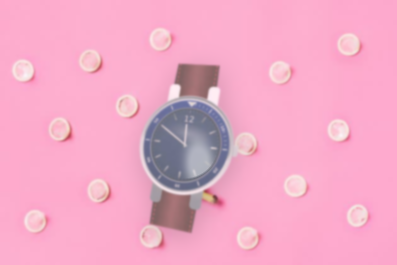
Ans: 11:50
